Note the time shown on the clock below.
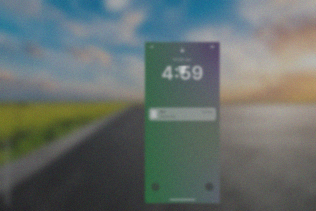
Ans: 4:59
